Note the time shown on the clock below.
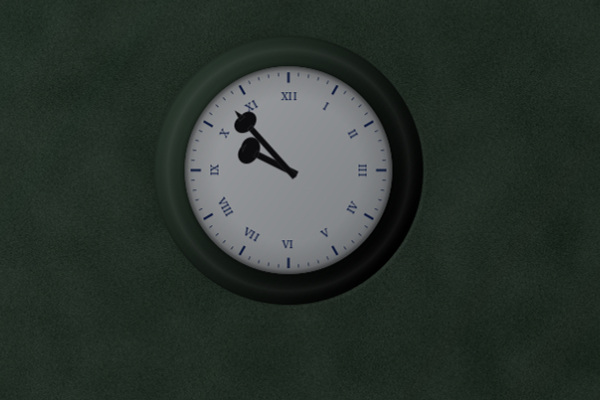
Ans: 9:53
